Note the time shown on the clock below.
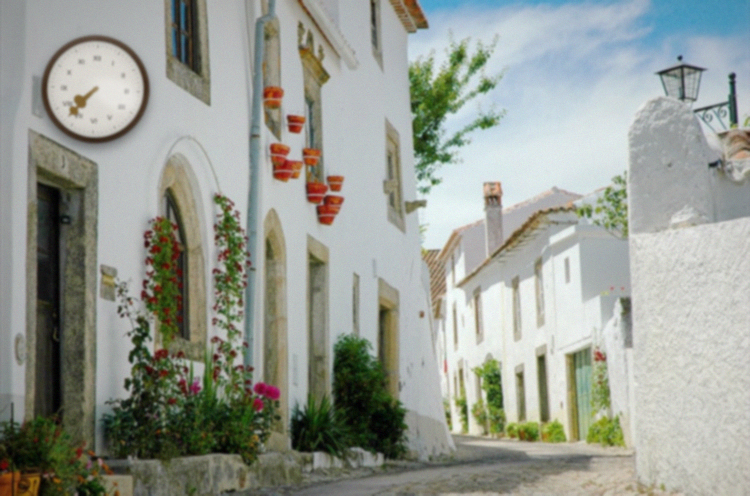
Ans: 7:37
